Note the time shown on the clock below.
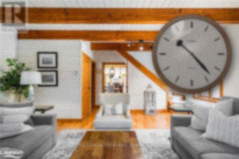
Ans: 10:23
